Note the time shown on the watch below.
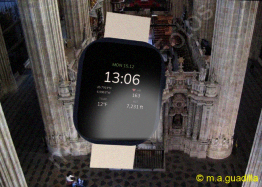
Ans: 13:06
